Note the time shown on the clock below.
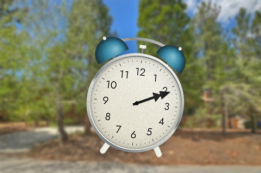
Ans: 2:11
